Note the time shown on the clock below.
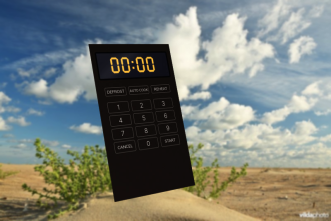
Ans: 0:00
